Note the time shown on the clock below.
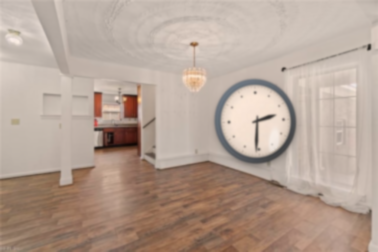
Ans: 2:31
